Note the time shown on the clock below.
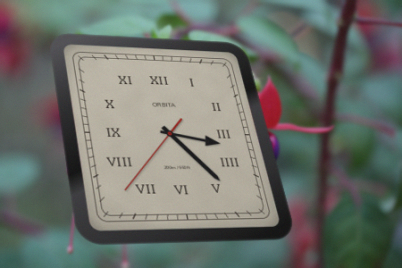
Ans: 3:23:37
